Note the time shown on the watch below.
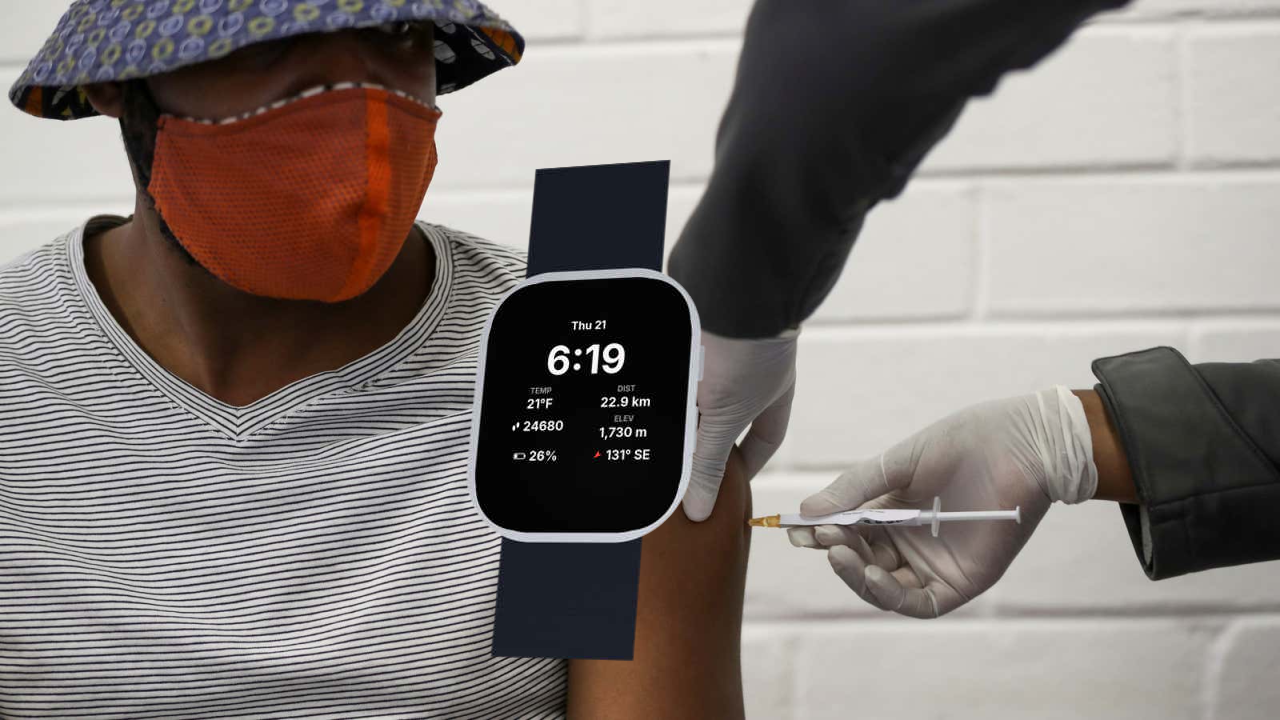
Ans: 6:19
